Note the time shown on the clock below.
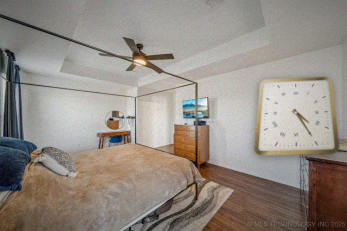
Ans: 4:25
